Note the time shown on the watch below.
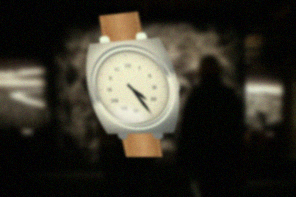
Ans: 4:25
